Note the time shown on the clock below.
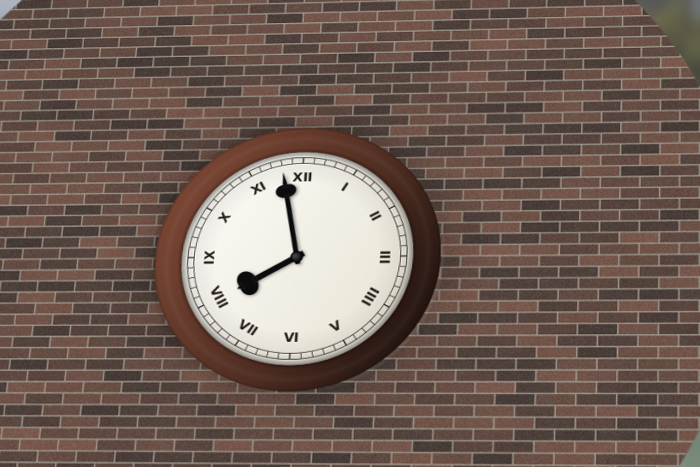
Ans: 7:58
